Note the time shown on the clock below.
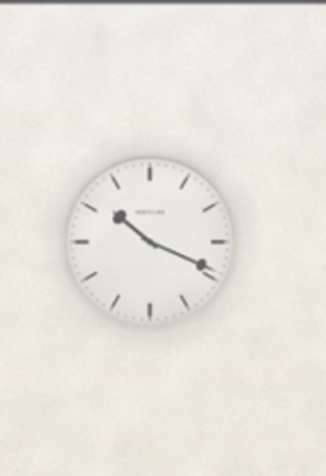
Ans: 10:19
